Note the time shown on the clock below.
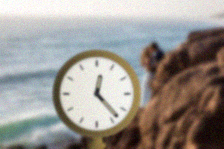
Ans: 12:23
